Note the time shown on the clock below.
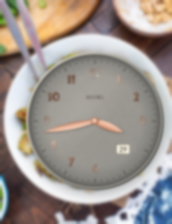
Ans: 3:43
